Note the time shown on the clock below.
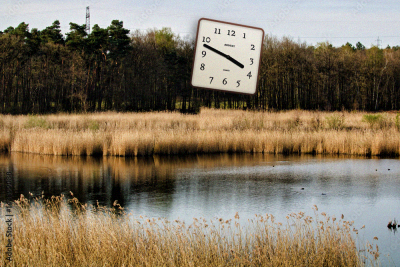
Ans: 3:48
